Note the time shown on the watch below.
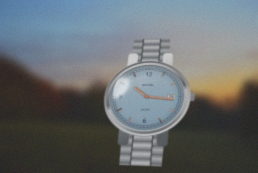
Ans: 10:16
